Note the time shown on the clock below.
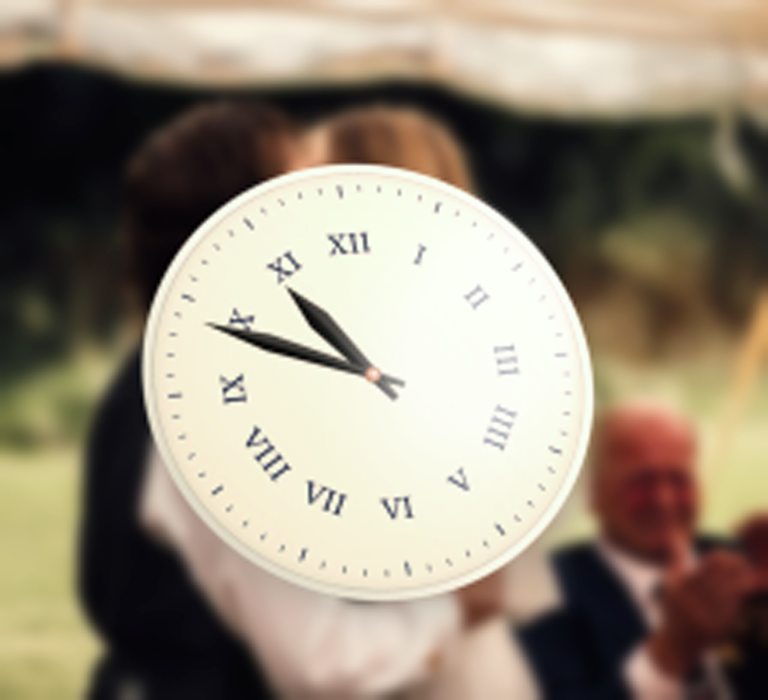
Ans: 10:49
